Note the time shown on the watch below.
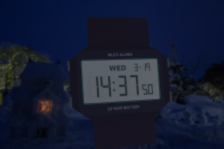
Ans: 14:37:50
